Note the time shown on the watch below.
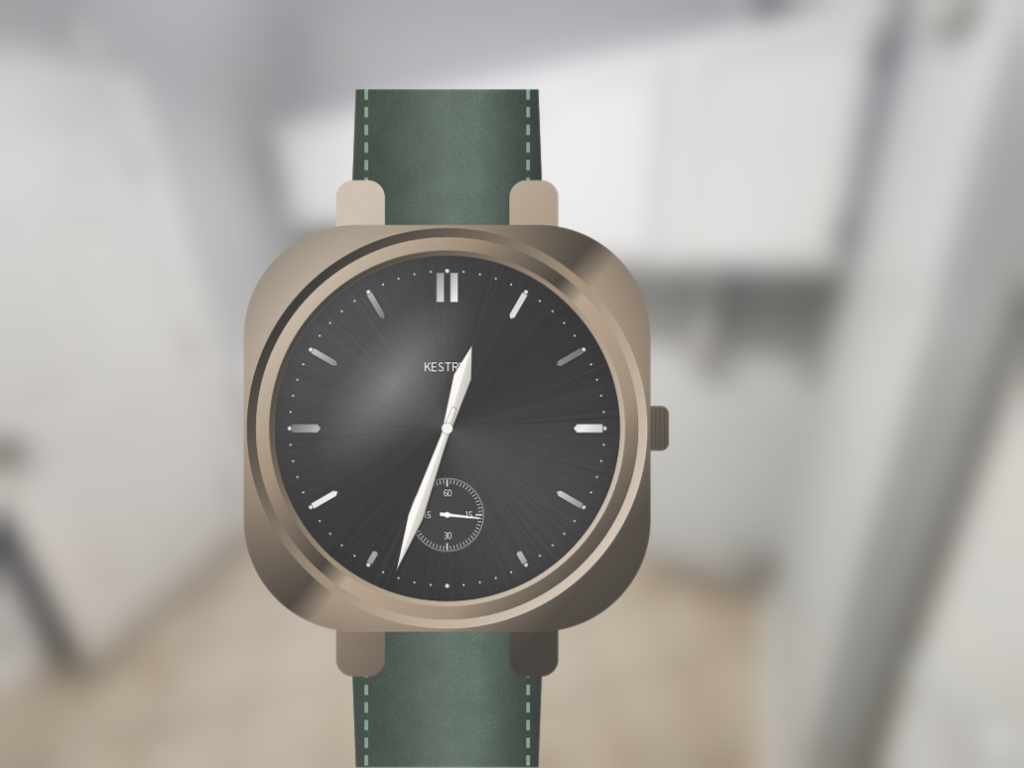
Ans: 12:33:16
